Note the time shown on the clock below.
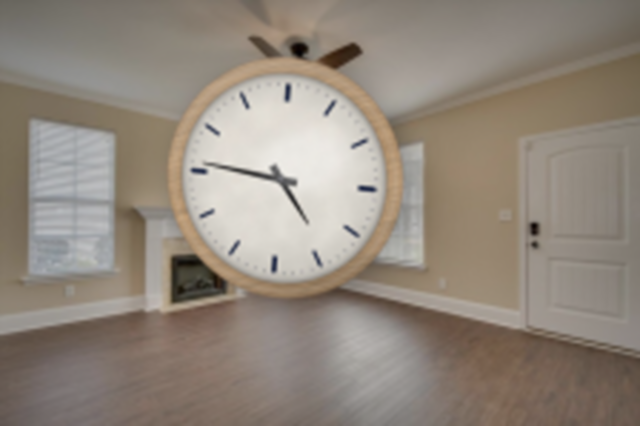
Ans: 4:46
